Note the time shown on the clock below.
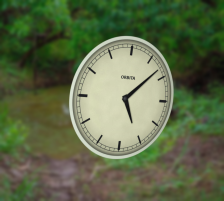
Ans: 5:08
